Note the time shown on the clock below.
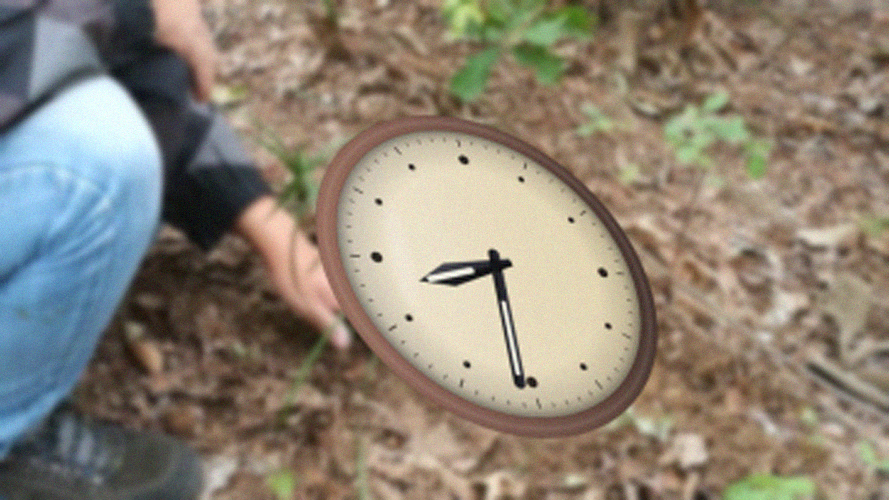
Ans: 8:31
